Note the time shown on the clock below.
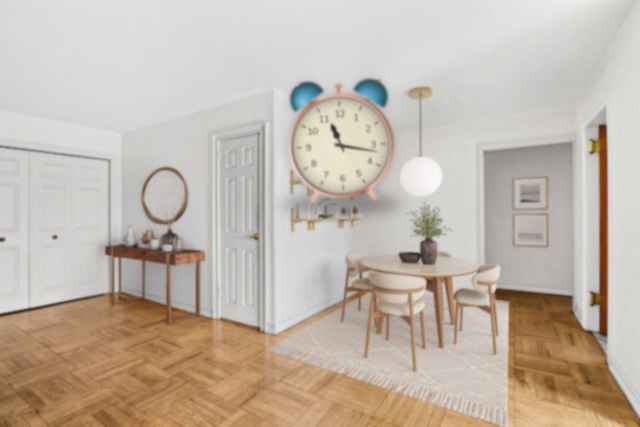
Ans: 11:17
